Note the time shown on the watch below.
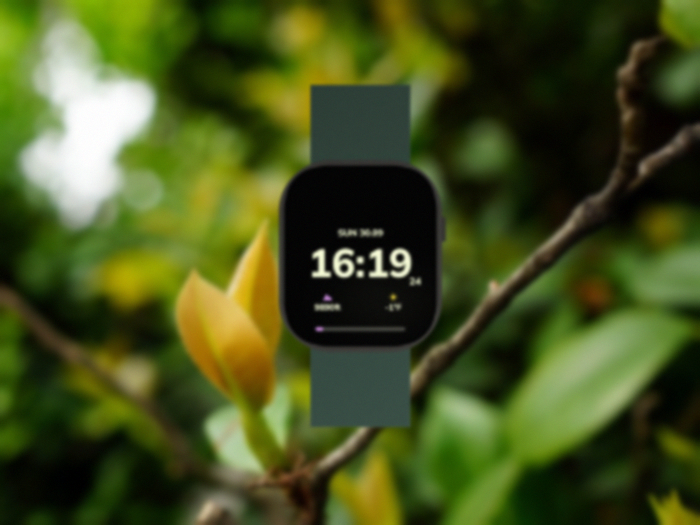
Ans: 16:19
